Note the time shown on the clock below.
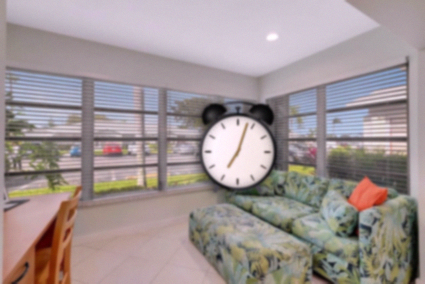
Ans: 7:03
